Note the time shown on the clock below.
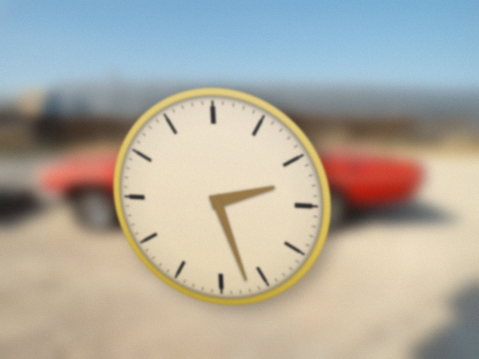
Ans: 2:27
